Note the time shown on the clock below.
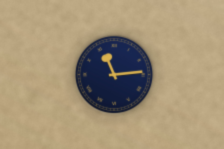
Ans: 11:14
